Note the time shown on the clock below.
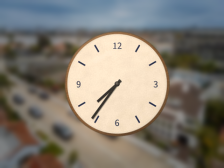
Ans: 7:36
